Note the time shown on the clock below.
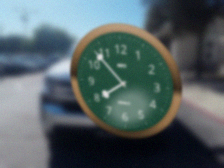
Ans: 7:53
